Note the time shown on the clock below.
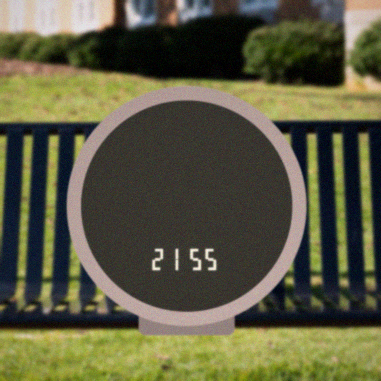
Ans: 21:55
